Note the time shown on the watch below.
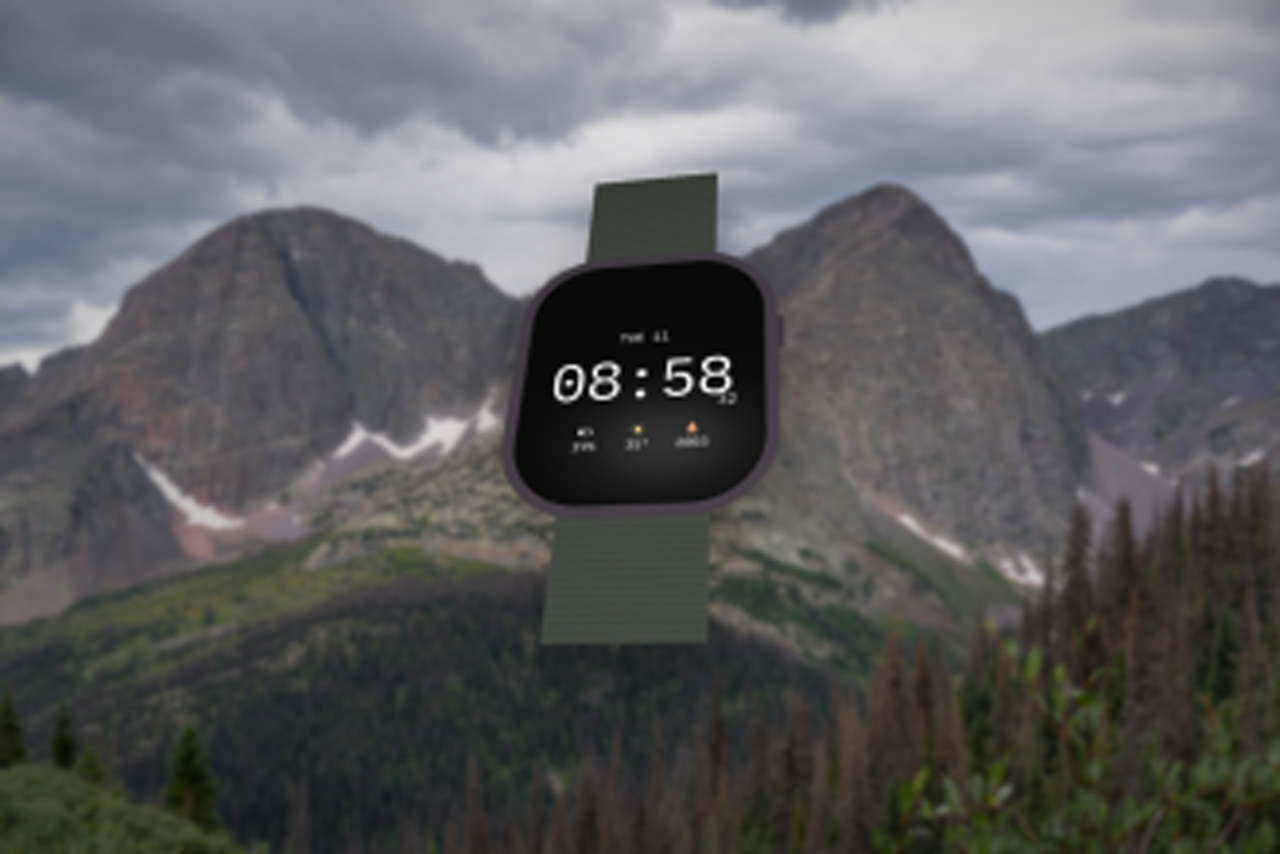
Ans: 8:58
